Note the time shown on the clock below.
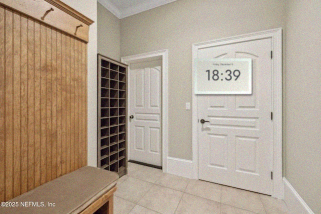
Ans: 18:39
